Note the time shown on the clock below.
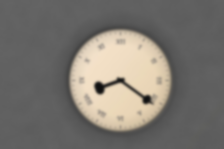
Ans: 8:21
